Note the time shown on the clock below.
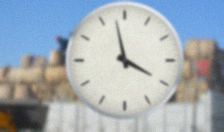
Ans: 3:58
